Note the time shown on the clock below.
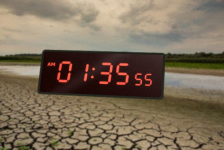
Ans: 1:35:55
